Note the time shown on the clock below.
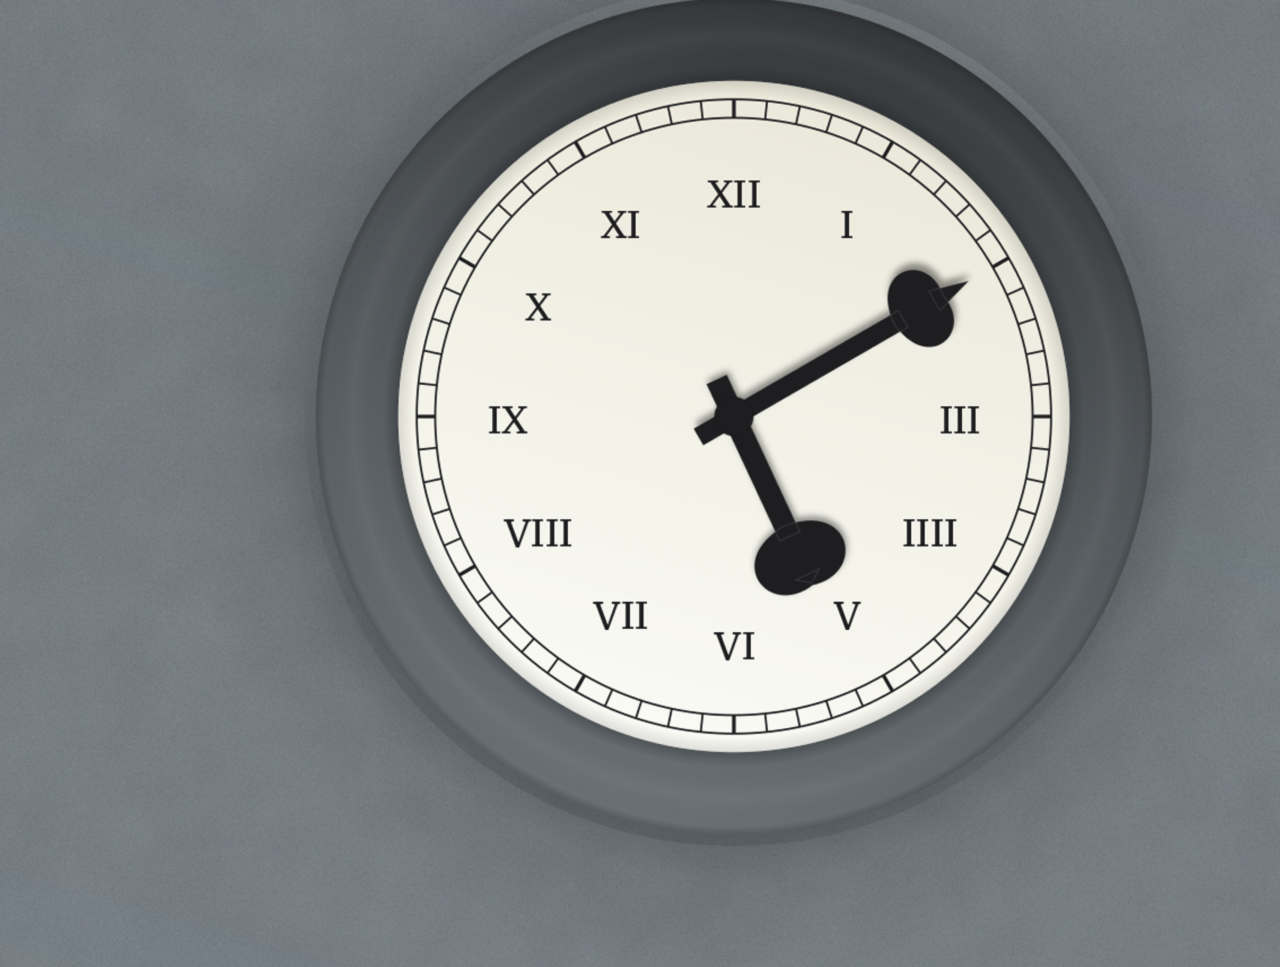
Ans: 5:10
